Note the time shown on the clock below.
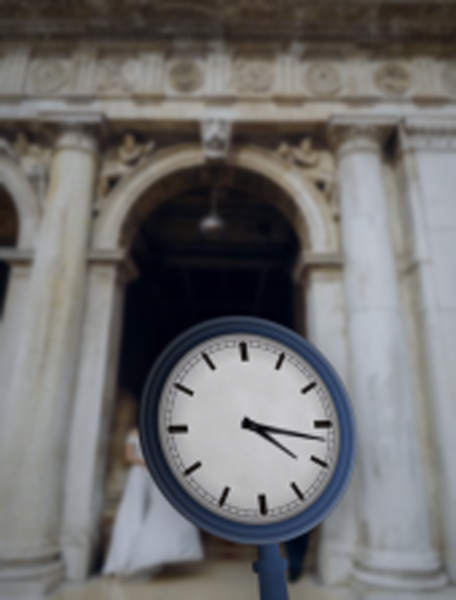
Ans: 4:17
